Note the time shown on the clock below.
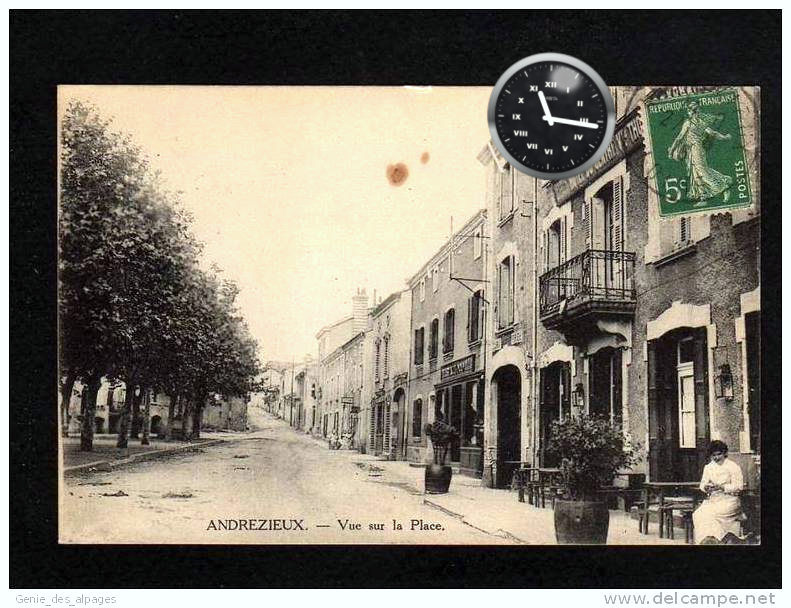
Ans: 11:16
